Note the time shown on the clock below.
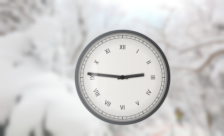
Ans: 2:46
